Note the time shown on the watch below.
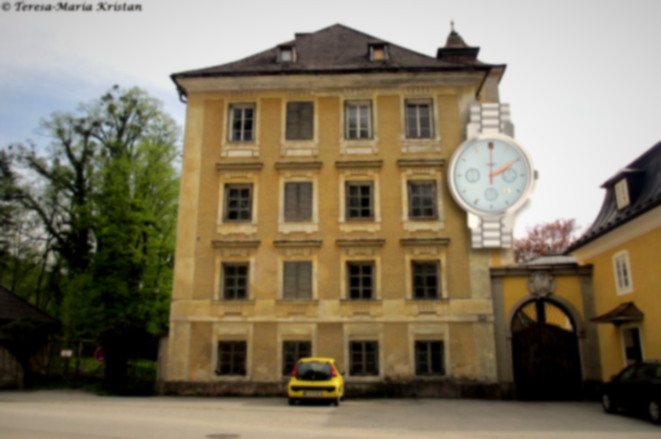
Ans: 2:10
